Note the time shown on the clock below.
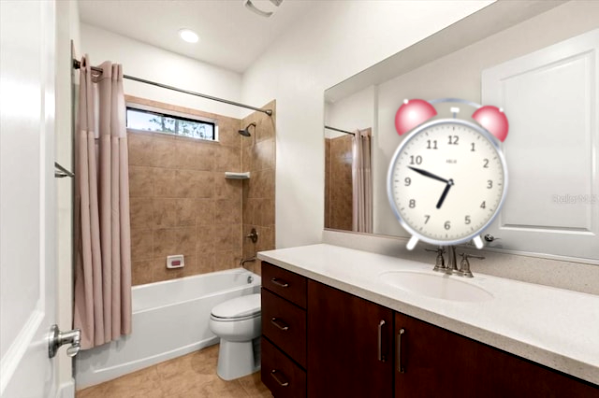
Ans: 6:48
